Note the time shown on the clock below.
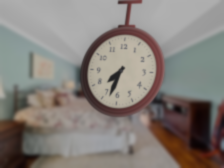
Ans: 7:33
